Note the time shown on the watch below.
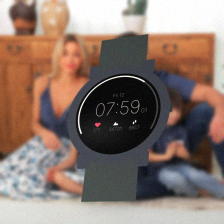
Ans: 7:59
